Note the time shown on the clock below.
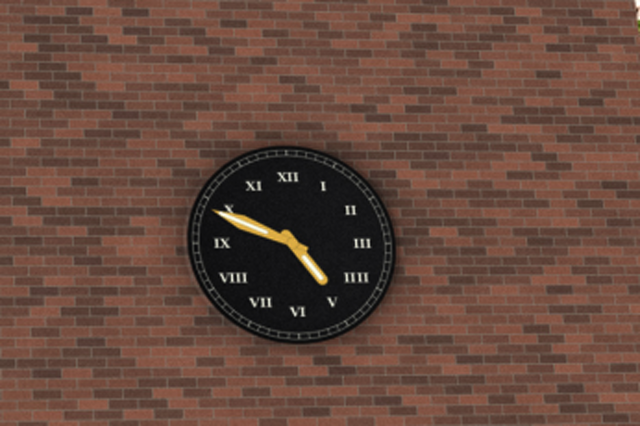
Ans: 4:49
